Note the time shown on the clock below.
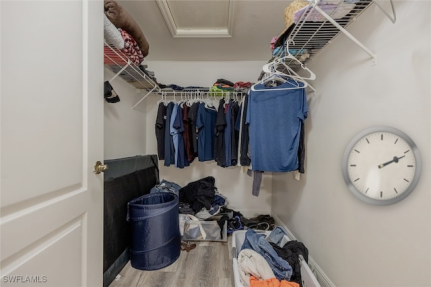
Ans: 2:11
